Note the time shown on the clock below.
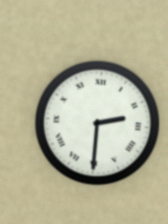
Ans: 2:30
